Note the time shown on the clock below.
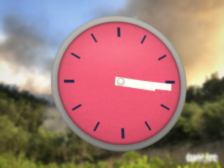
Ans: 3:16
